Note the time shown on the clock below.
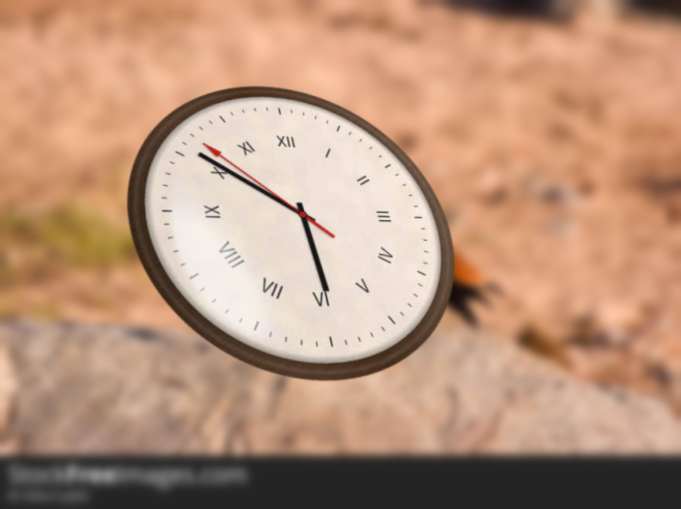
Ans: 5:50:52
